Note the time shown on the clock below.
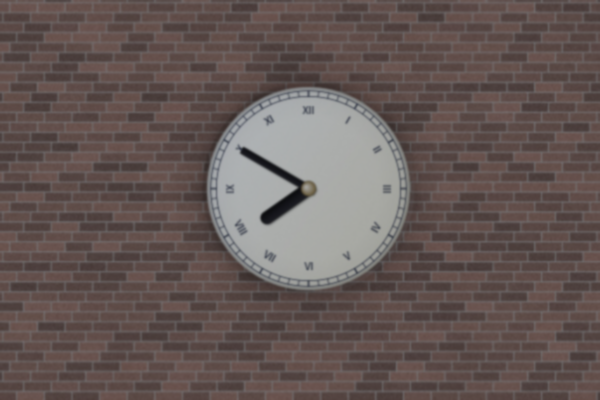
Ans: 7:50
